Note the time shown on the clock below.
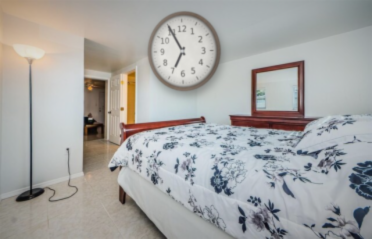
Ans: 6:55
